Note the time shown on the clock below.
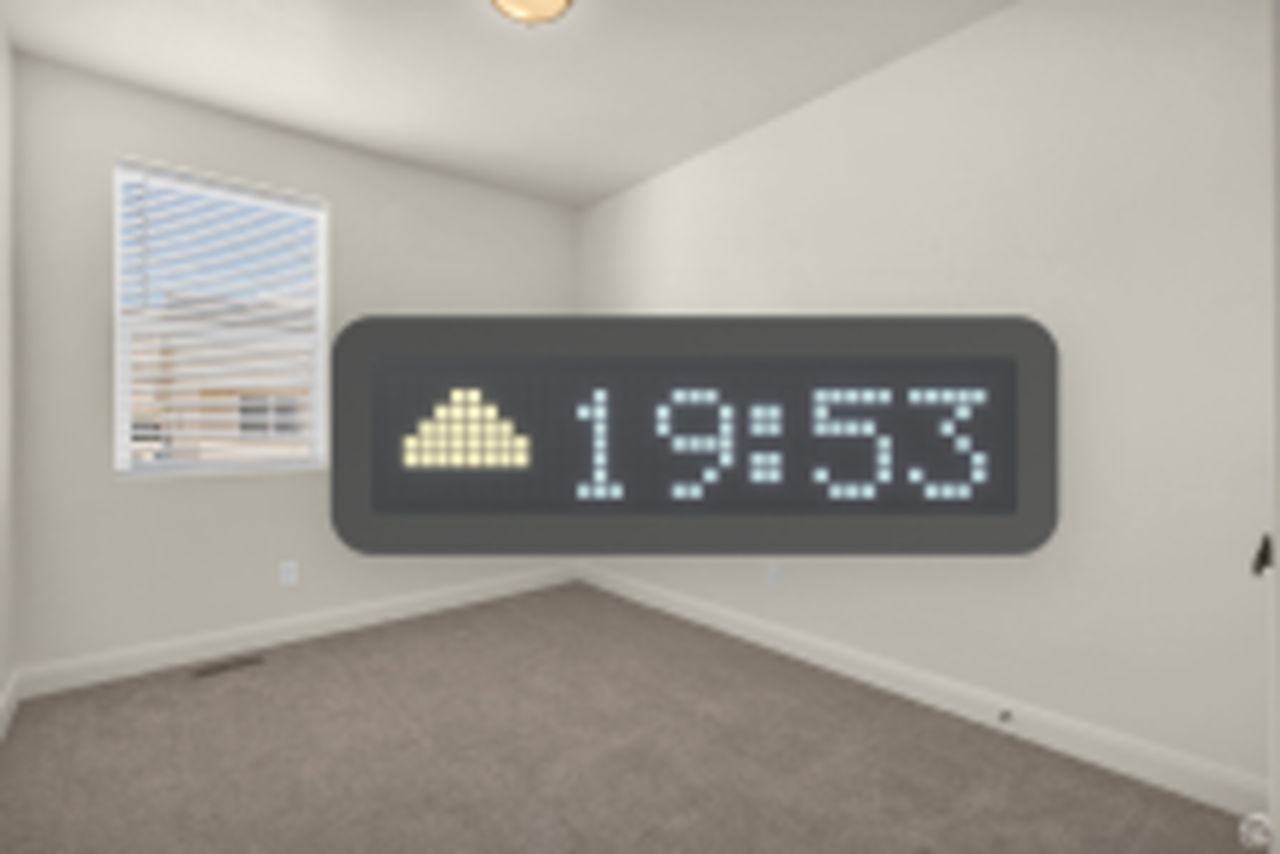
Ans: 19:53
